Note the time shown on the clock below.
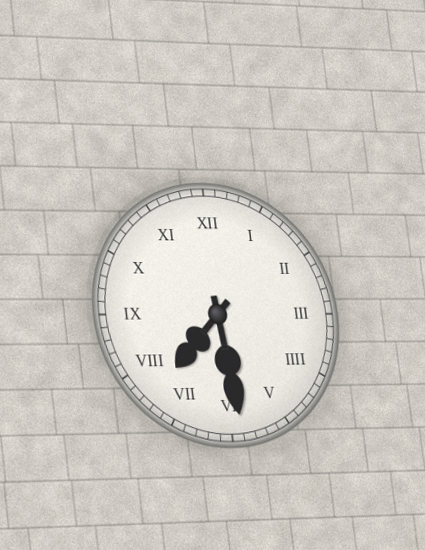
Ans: 7:29
